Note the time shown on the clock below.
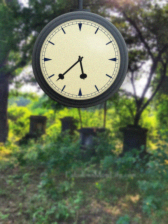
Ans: 5:38
